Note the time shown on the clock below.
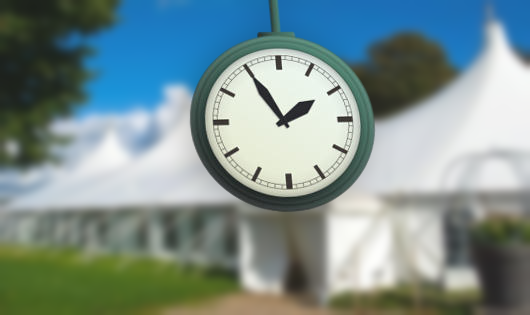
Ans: 1:55
